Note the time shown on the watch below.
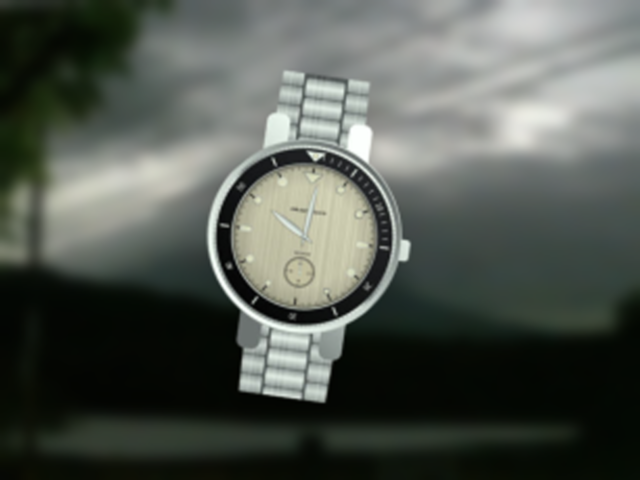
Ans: 10:01
